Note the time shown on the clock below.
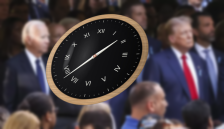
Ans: 1:38
